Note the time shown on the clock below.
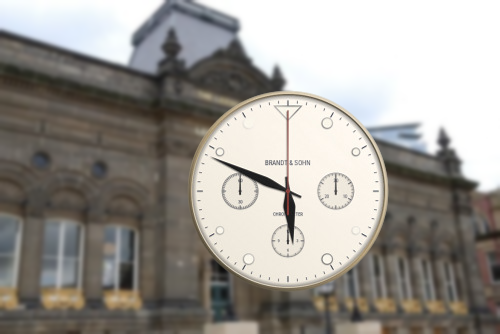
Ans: 5:49
